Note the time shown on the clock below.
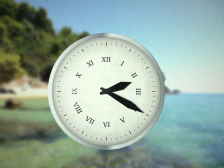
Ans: 2:20
